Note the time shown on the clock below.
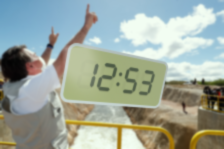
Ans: 12:53
